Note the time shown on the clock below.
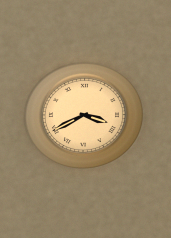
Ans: 3:40
